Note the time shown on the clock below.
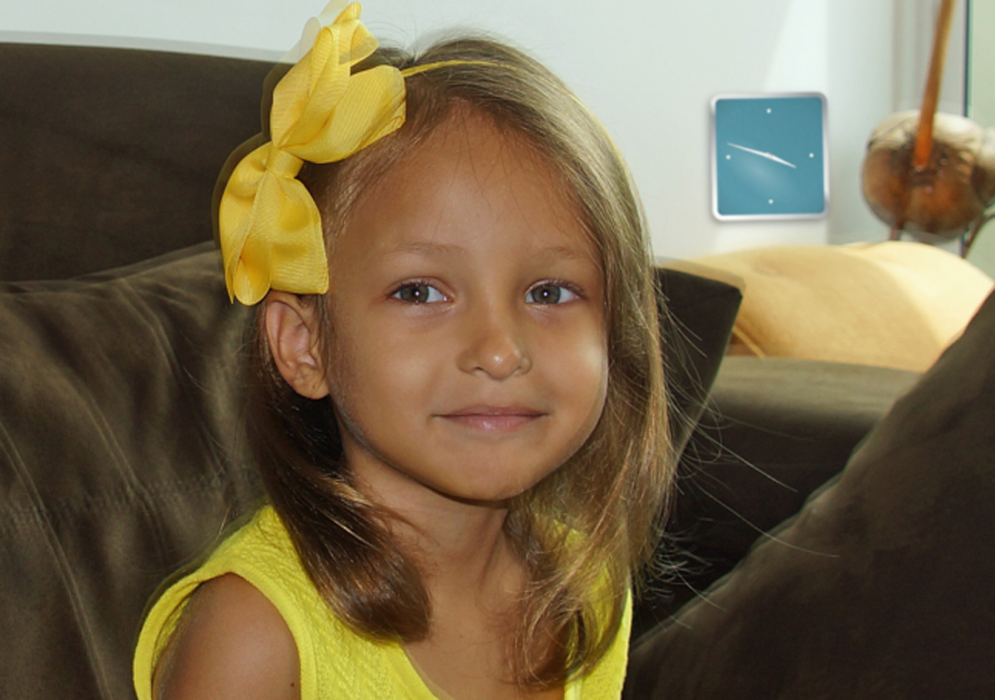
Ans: 3:48
